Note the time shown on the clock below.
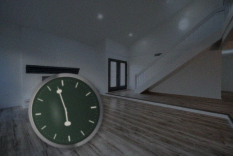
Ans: 5:58
